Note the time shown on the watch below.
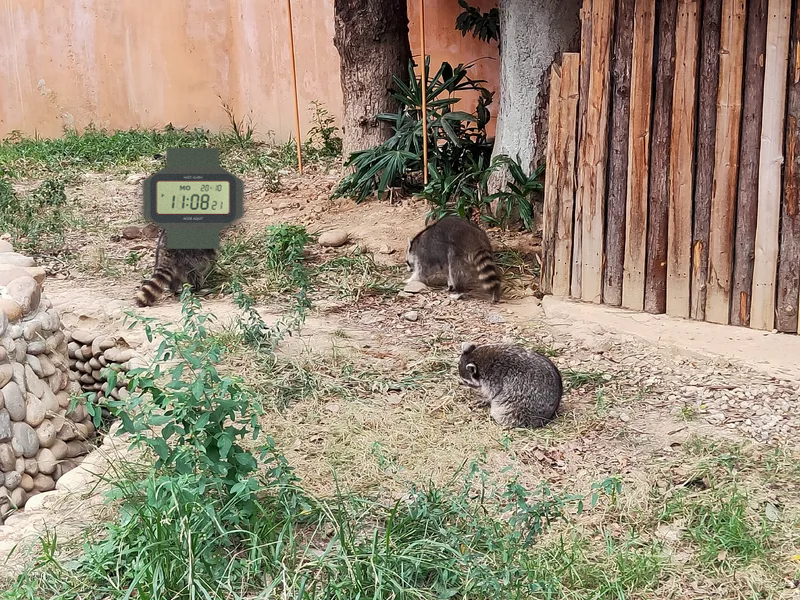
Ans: 11:08:21
